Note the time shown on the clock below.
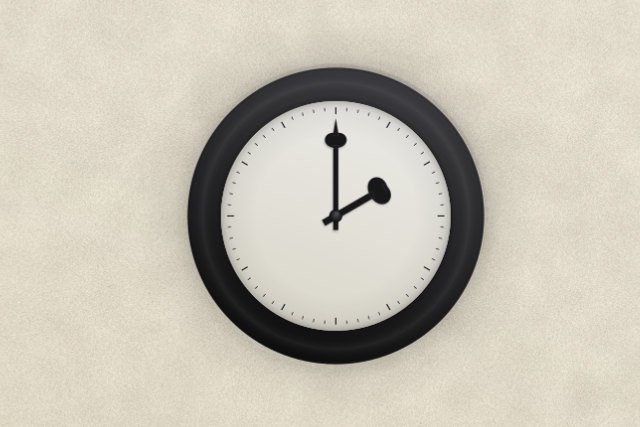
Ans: 2:00
